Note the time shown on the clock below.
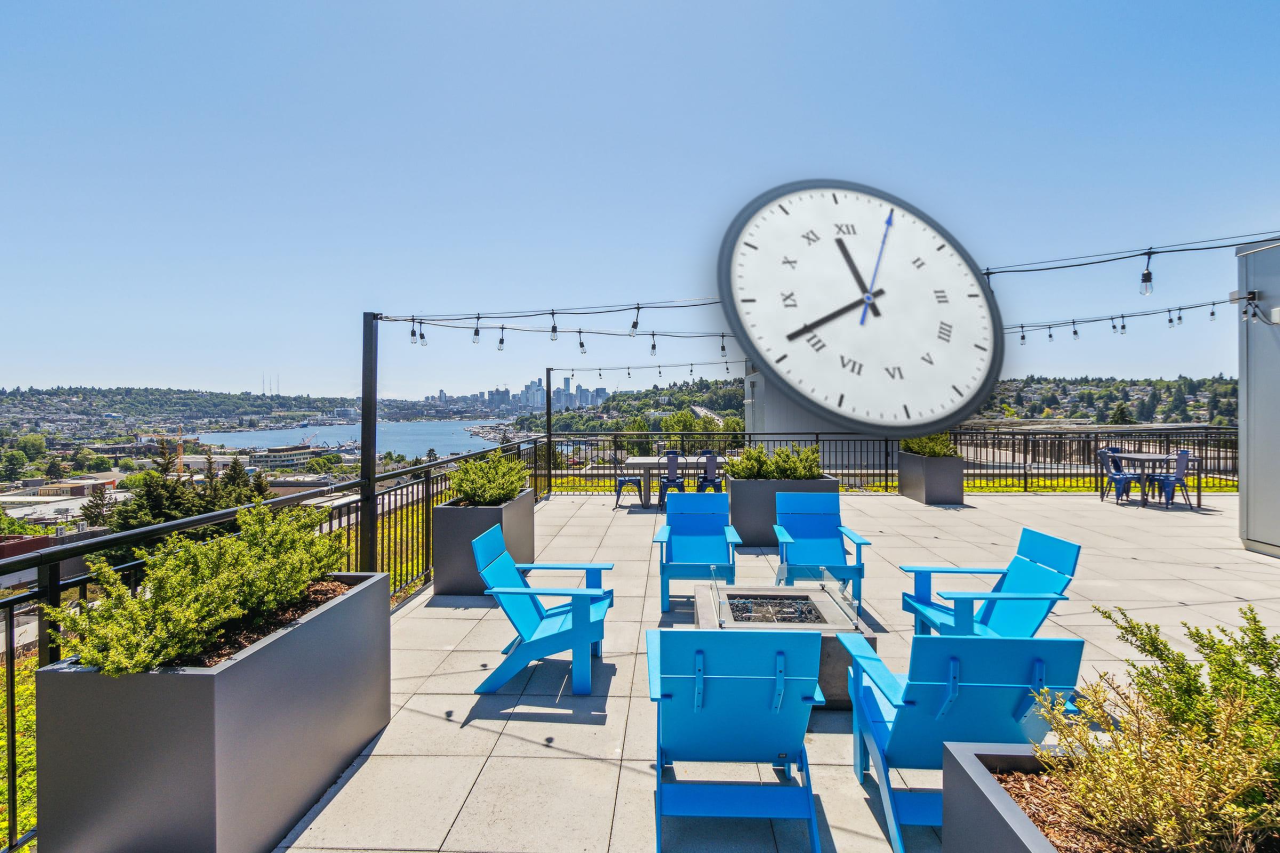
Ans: 11:41:05
